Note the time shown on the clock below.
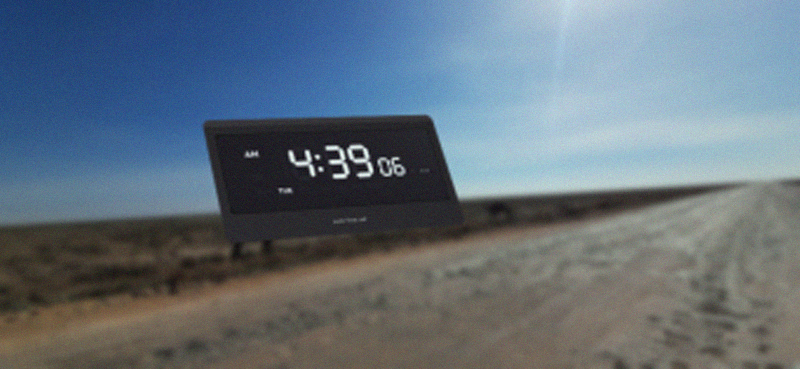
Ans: 4:39:06
